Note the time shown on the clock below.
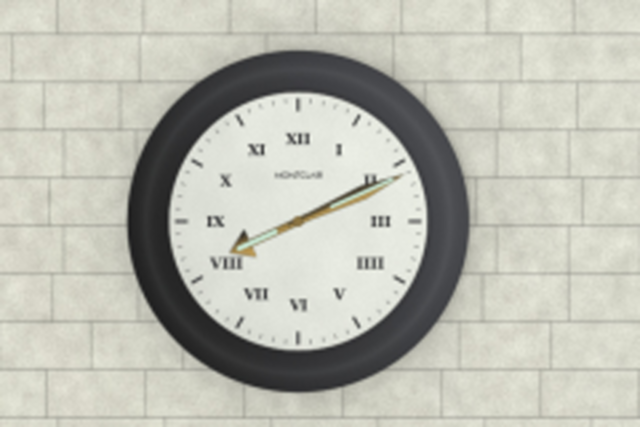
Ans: 8:11
